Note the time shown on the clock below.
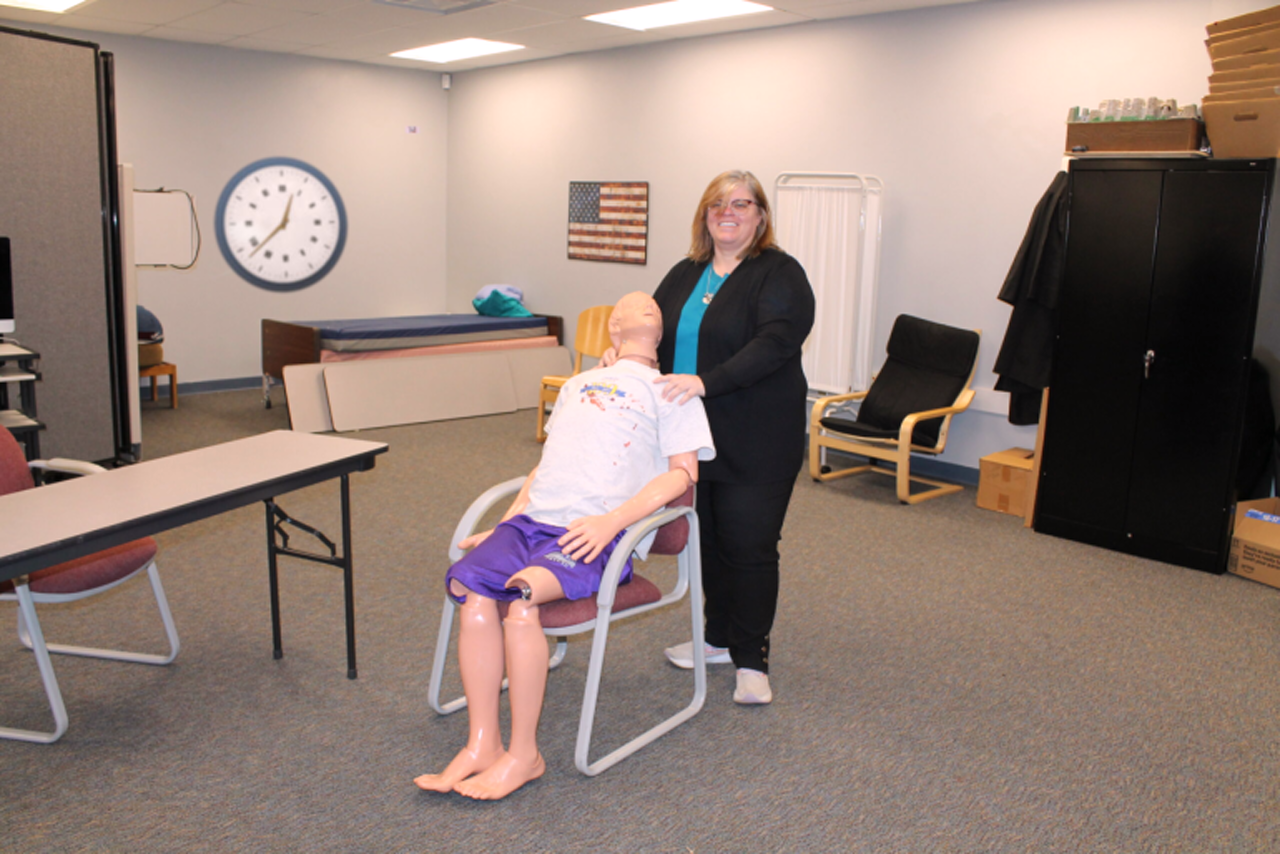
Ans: 12:38
